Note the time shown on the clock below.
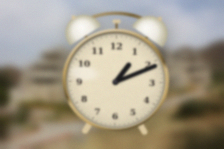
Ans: 1:11
